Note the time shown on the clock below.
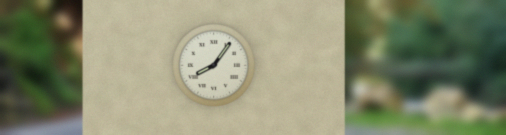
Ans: 8:06
